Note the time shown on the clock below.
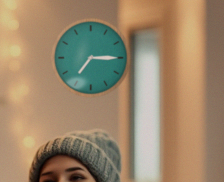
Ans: 7:15
